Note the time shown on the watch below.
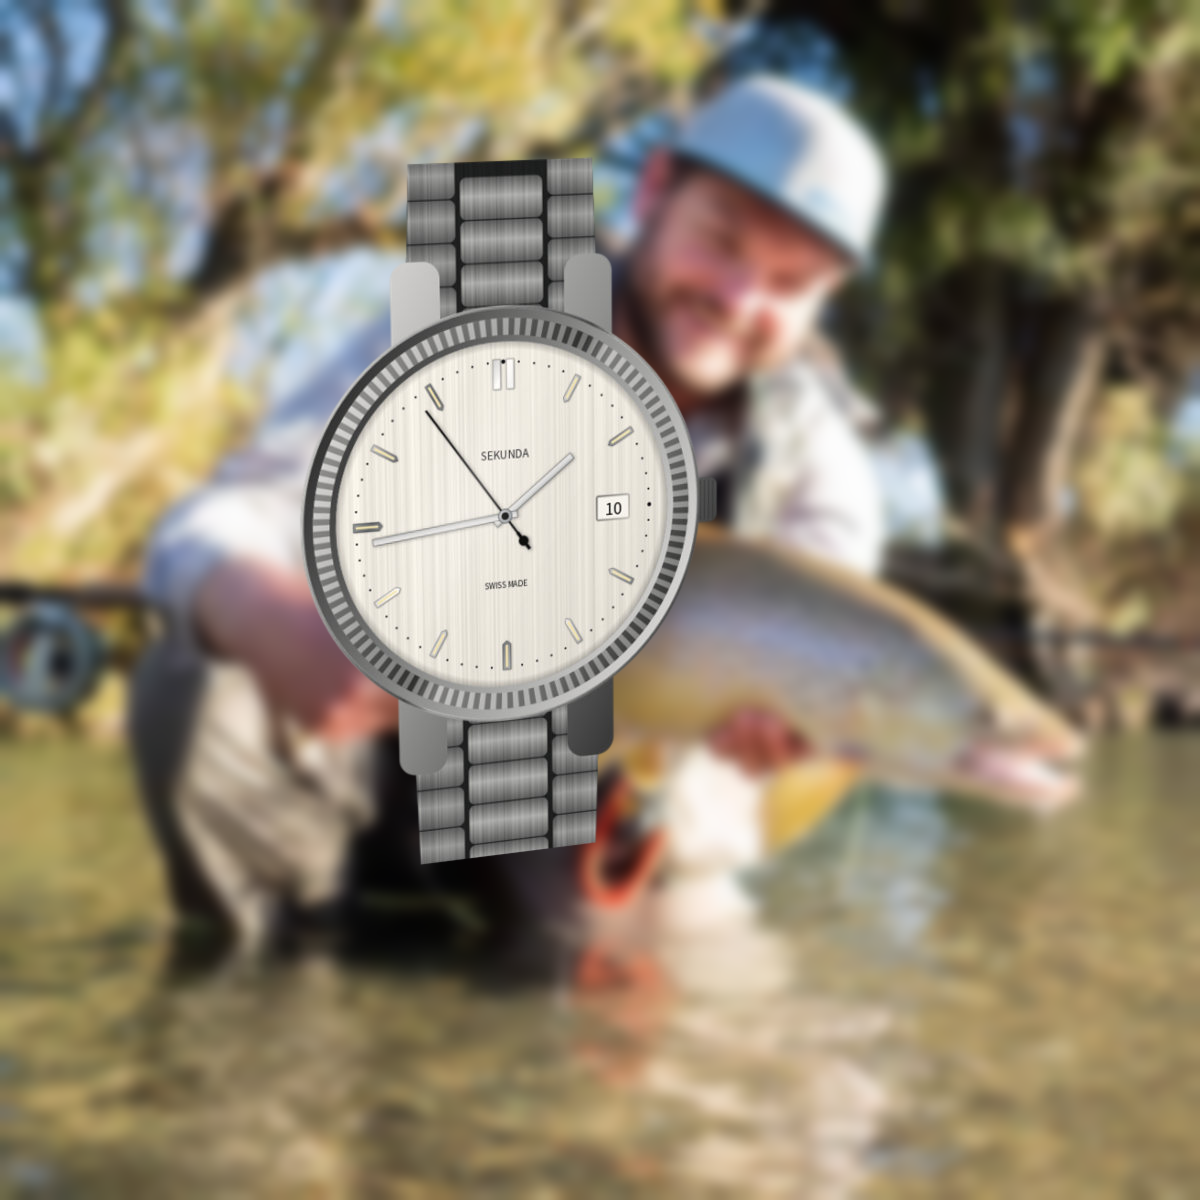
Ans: 1:43:54
